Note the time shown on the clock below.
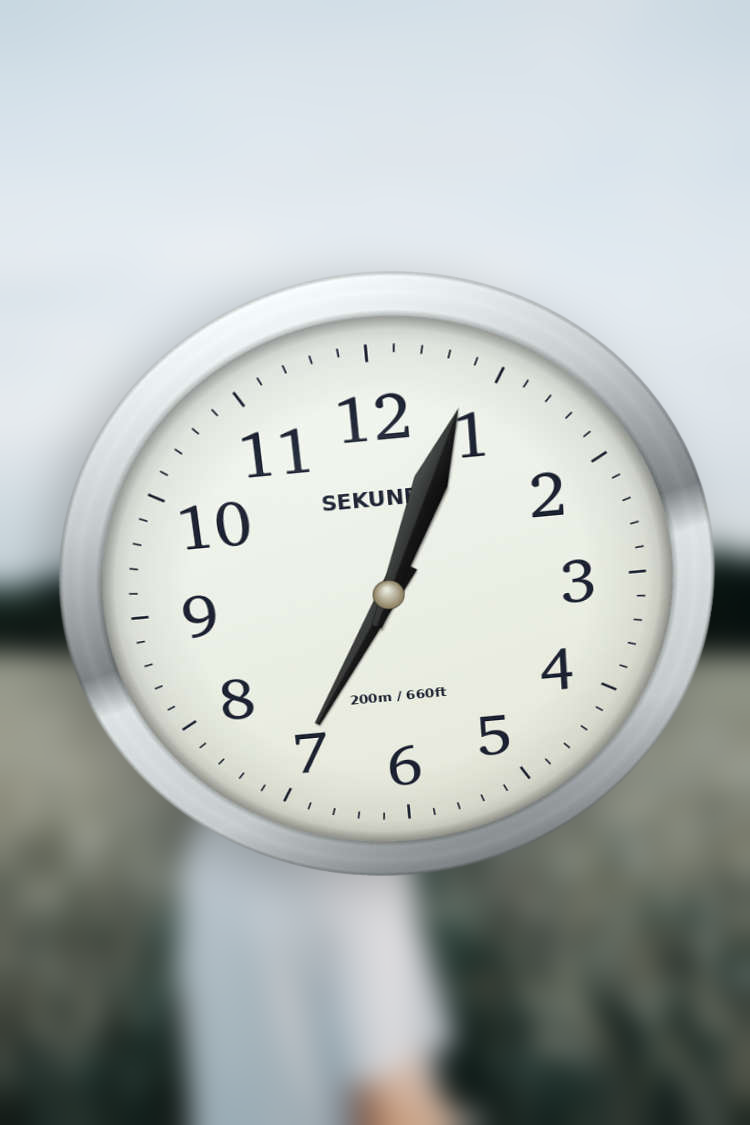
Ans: 7:04
